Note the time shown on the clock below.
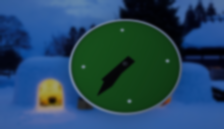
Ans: 7:37
